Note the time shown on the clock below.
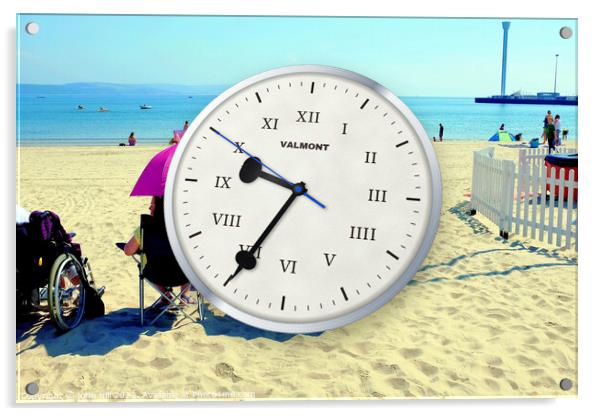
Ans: 9:34:50
